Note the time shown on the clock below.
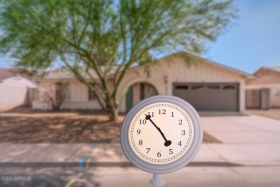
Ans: 4:53
